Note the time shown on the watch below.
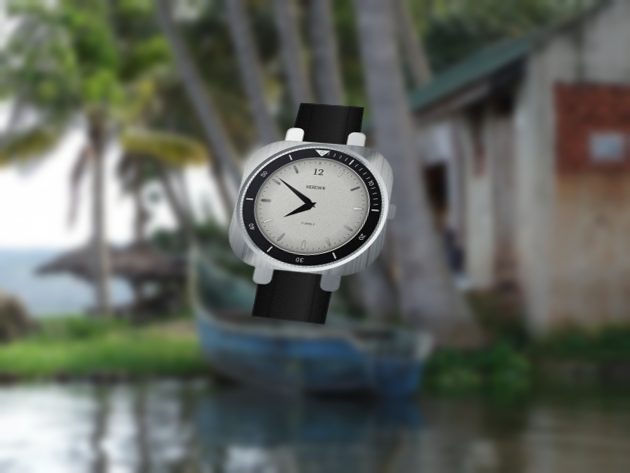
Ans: 7:51
